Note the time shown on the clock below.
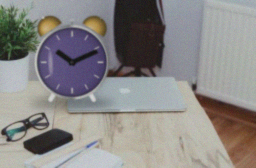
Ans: 10:11
